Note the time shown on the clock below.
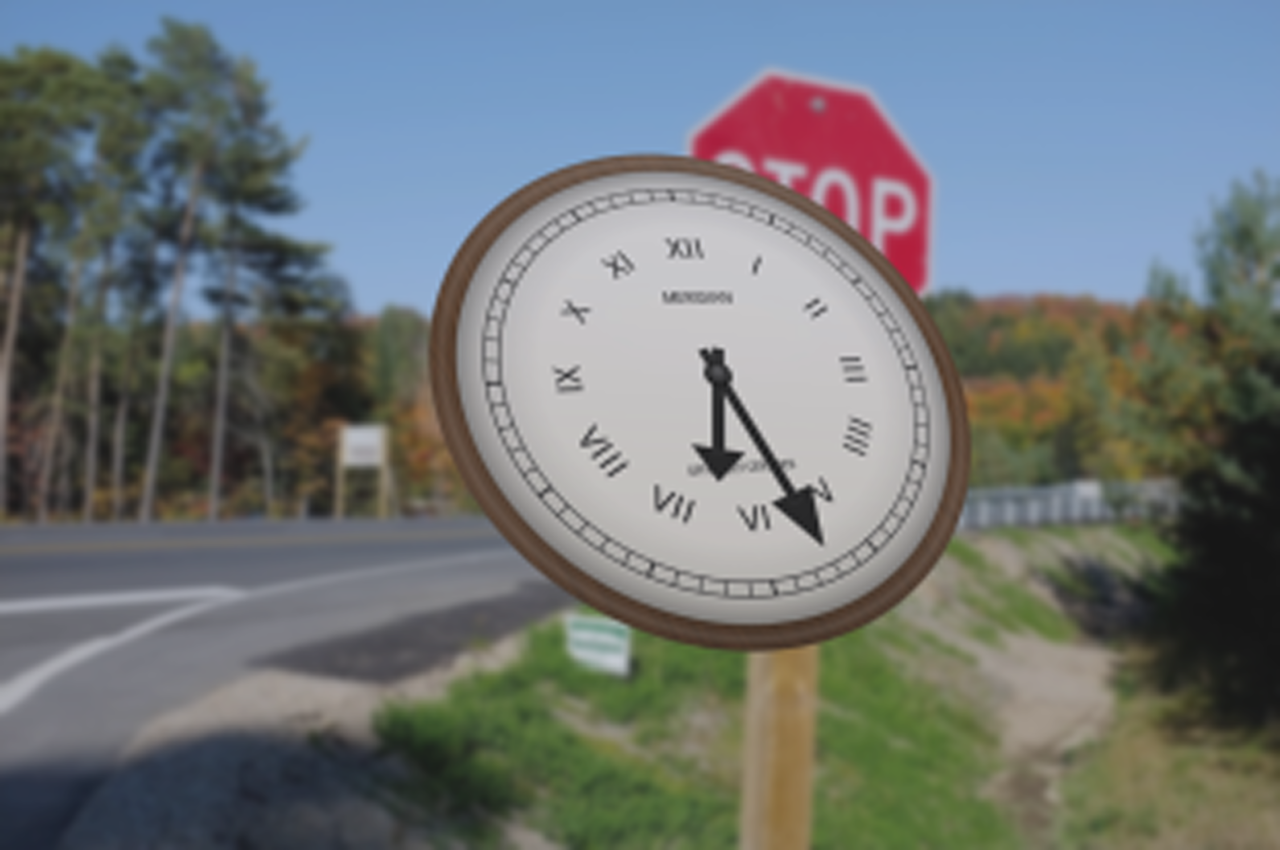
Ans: 6:27
